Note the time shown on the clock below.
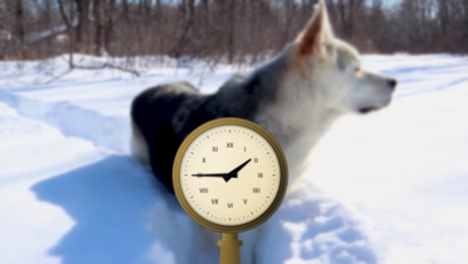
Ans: 1:45
